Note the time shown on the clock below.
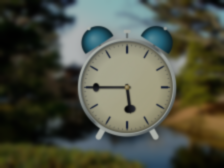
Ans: 5:45
